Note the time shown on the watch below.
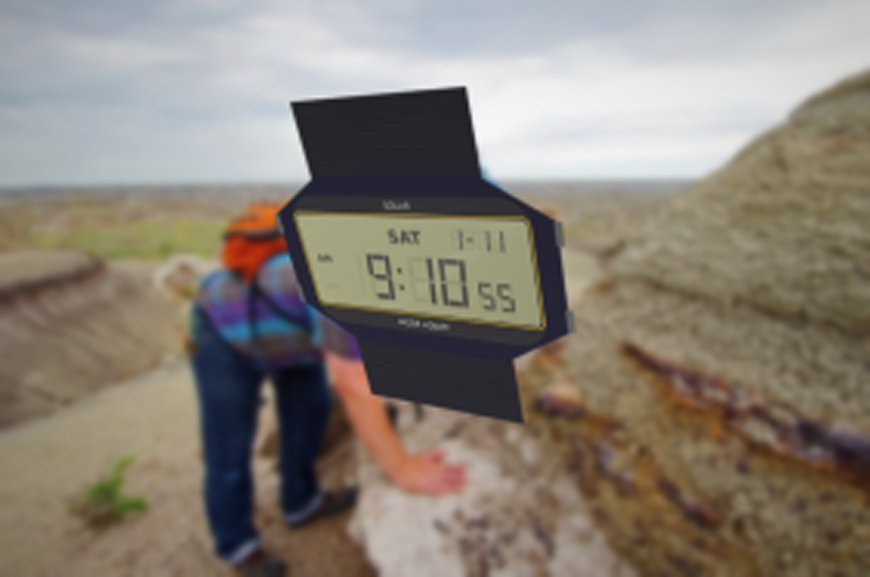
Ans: 9:10:55
